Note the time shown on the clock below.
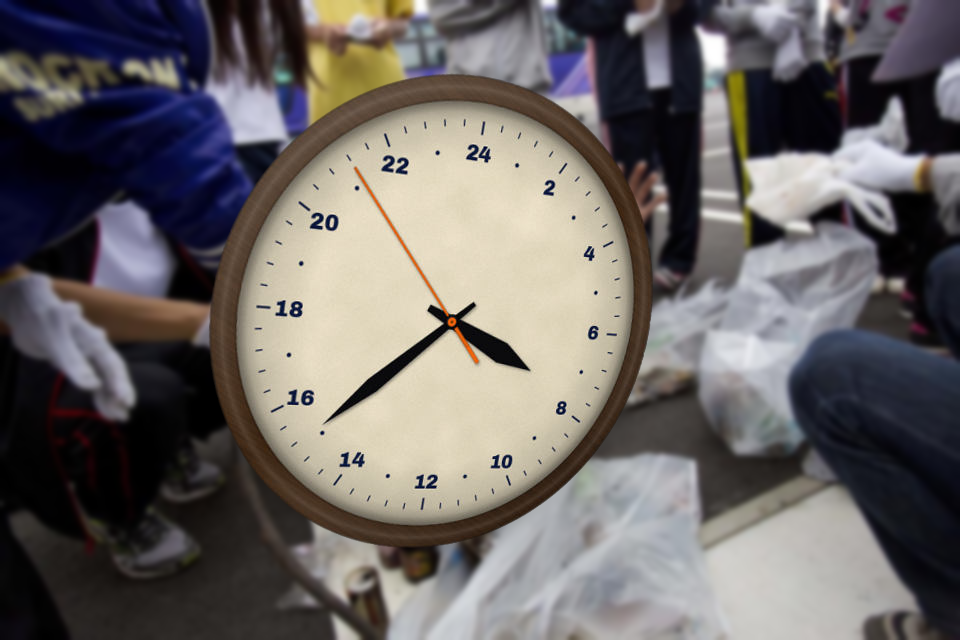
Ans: 7:37:53
